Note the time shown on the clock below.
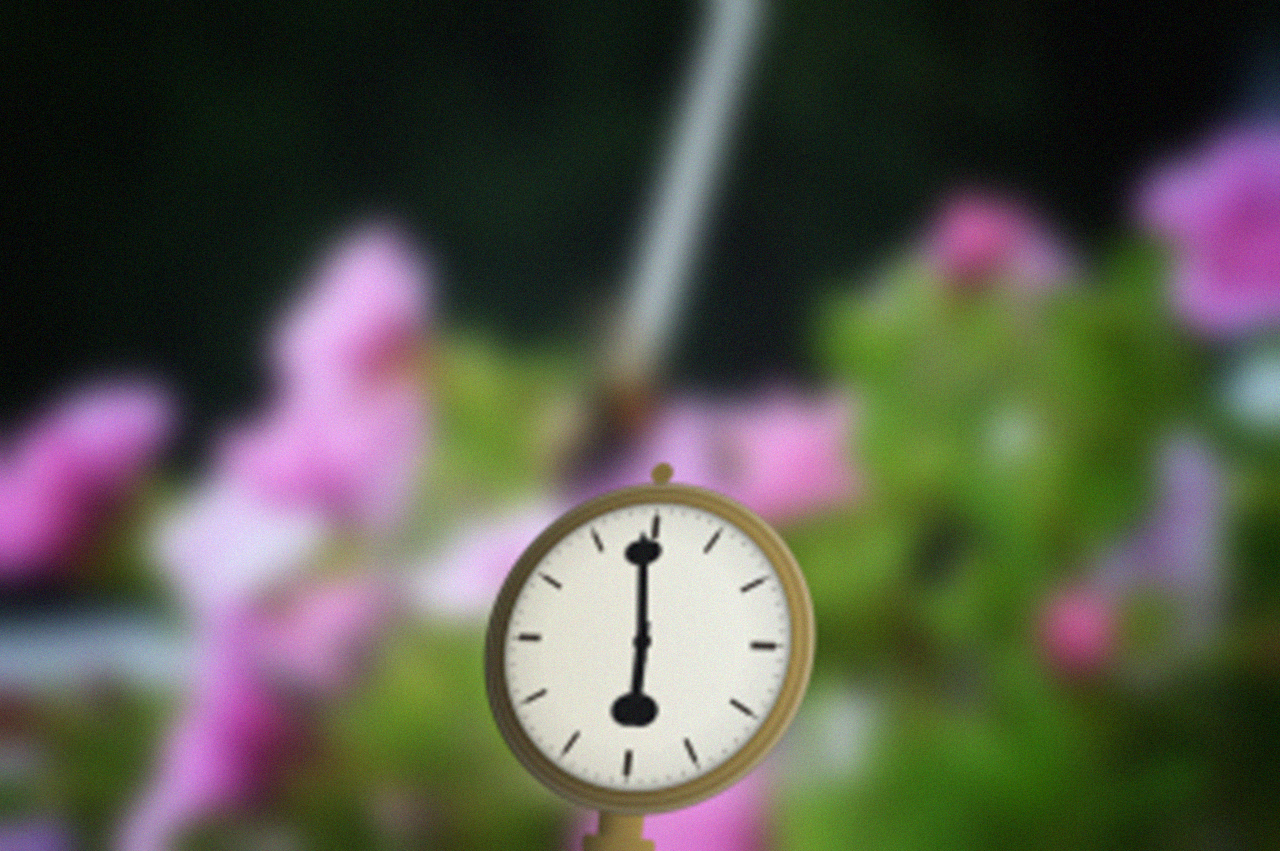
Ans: 5:59
